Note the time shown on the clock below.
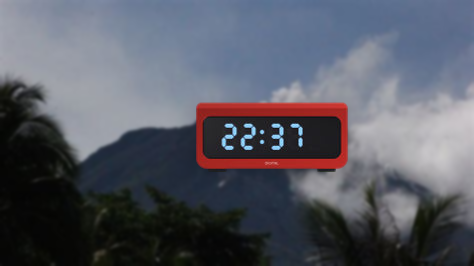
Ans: 22:37
